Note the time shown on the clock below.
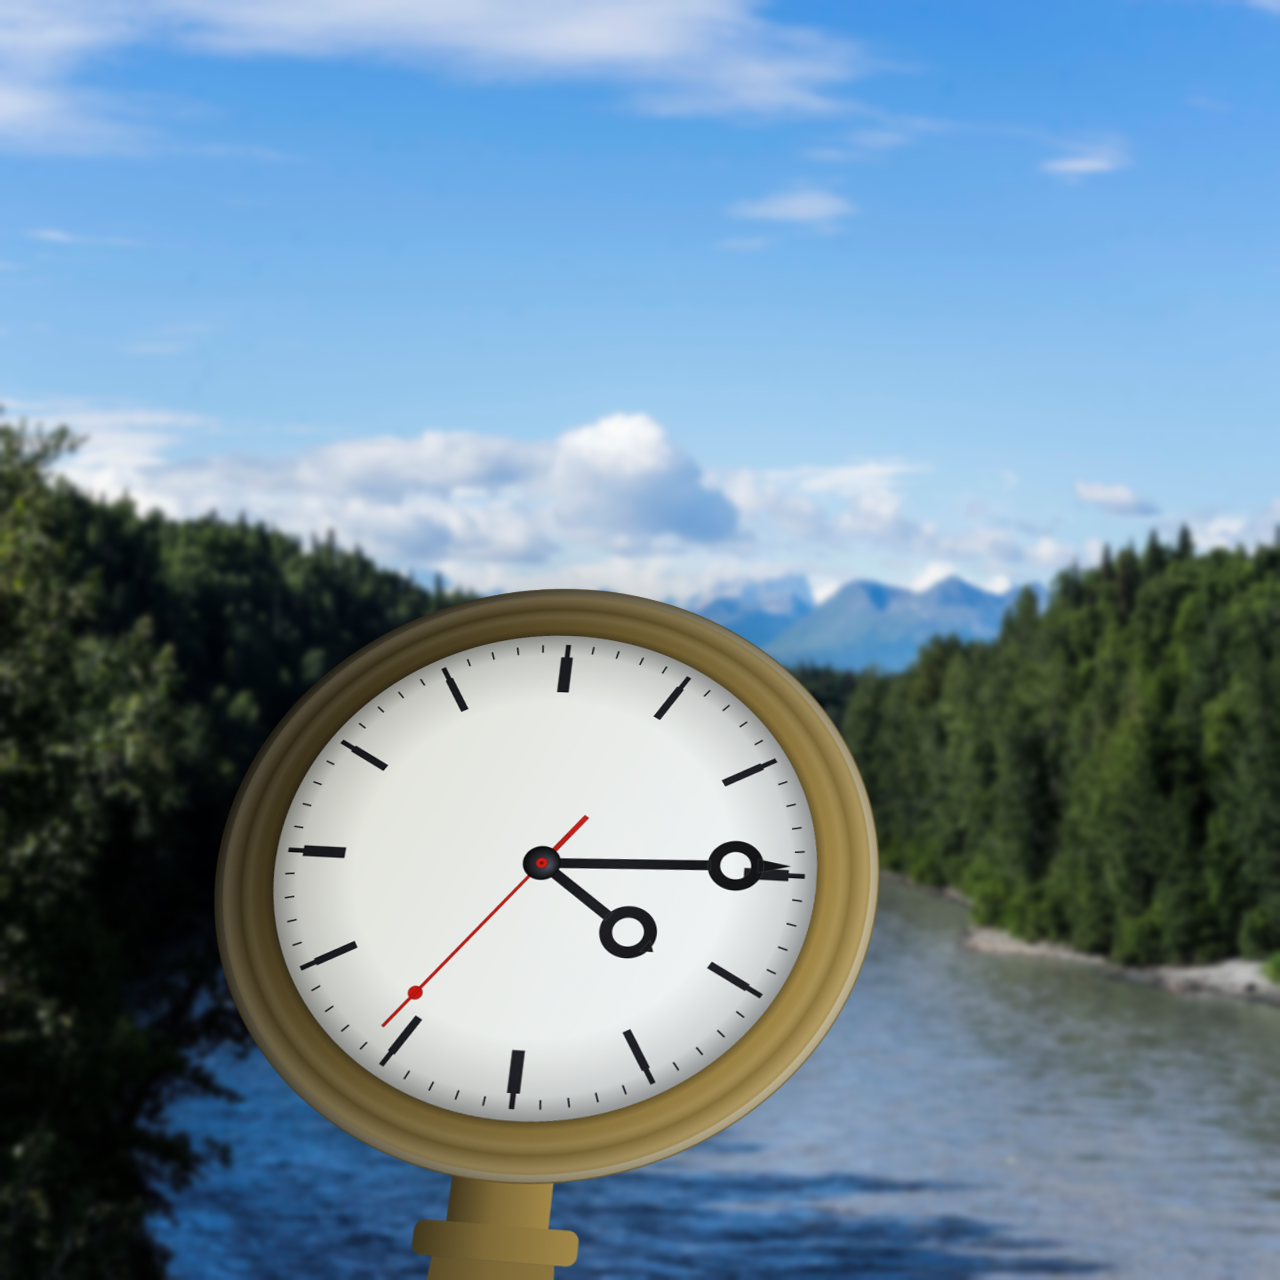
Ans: 4:14:36
